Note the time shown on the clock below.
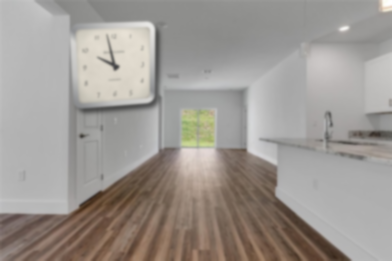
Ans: 9:58
